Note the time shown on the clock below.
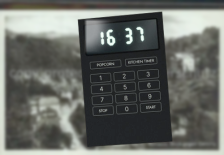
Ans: 16:37
